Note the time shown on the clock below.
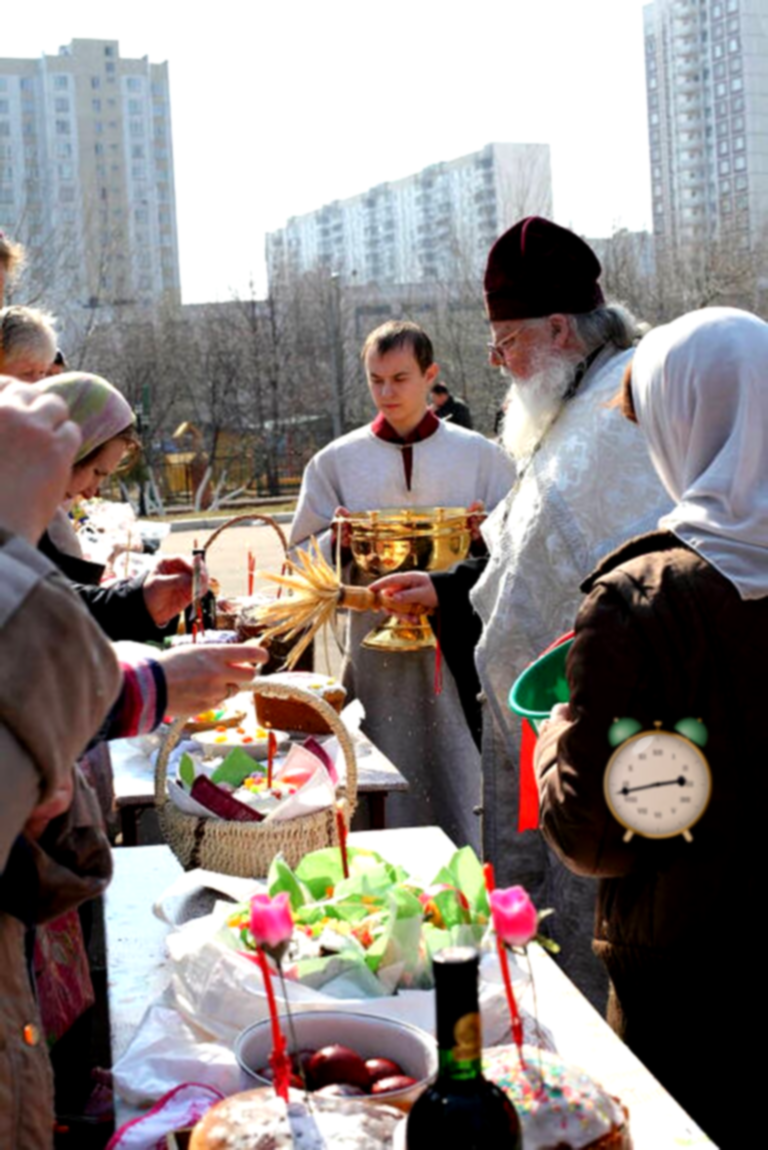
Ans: 2:43
